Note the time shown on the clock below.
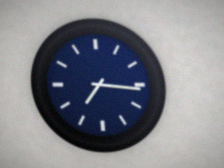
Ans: 7:16
